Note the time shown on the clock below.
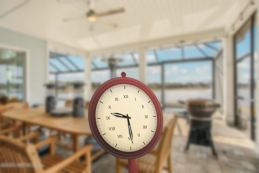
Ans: 9:29
